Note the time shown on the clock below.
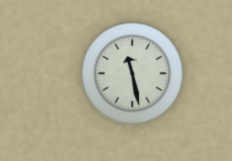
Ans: 11:28
